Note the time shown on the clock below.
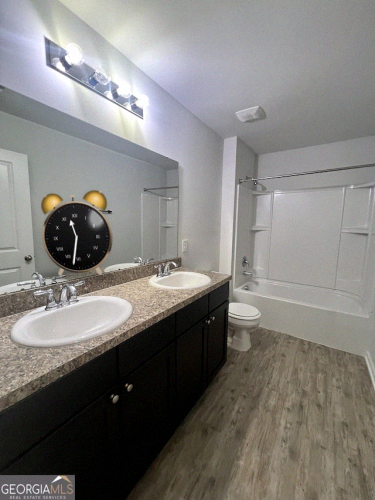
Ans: 11:32
